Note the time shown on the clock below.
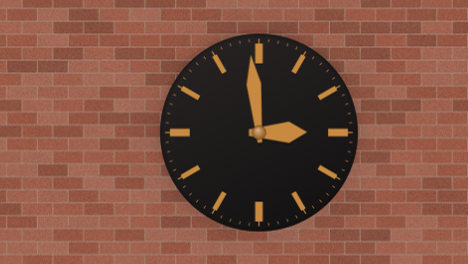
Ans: 2:59
